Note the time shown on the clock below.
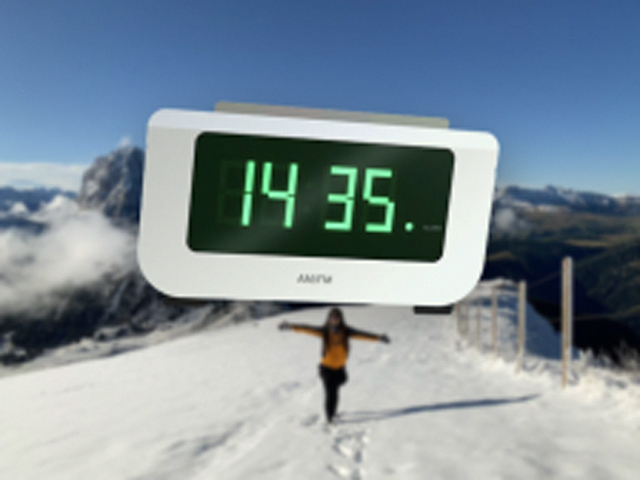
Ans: 14:35
